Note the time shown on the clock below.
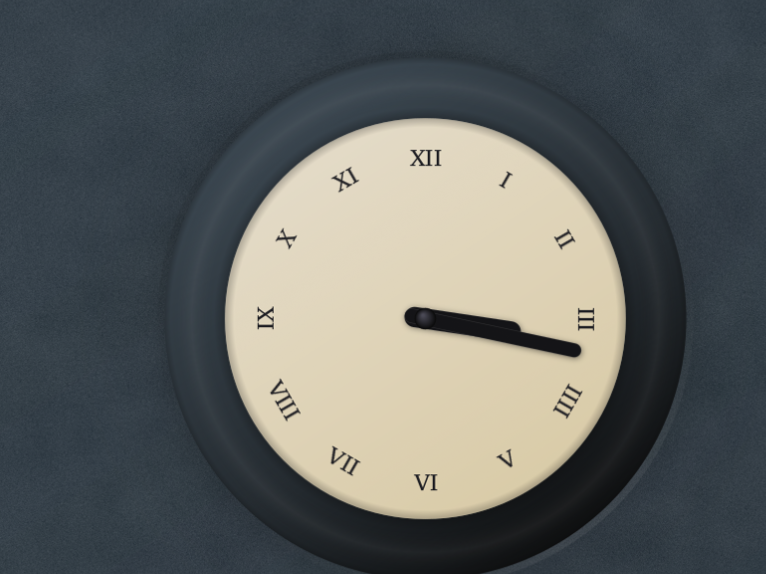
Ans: 3:17
